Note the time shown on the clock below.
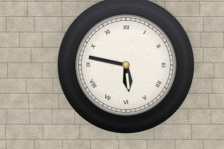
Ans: 5:47
